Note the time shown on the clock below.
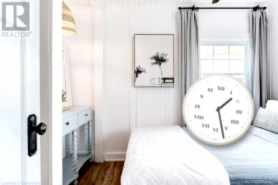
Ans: 1:27
